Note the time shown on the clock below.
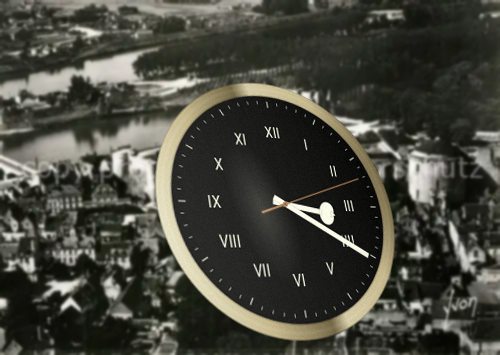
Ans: 3:20:12
